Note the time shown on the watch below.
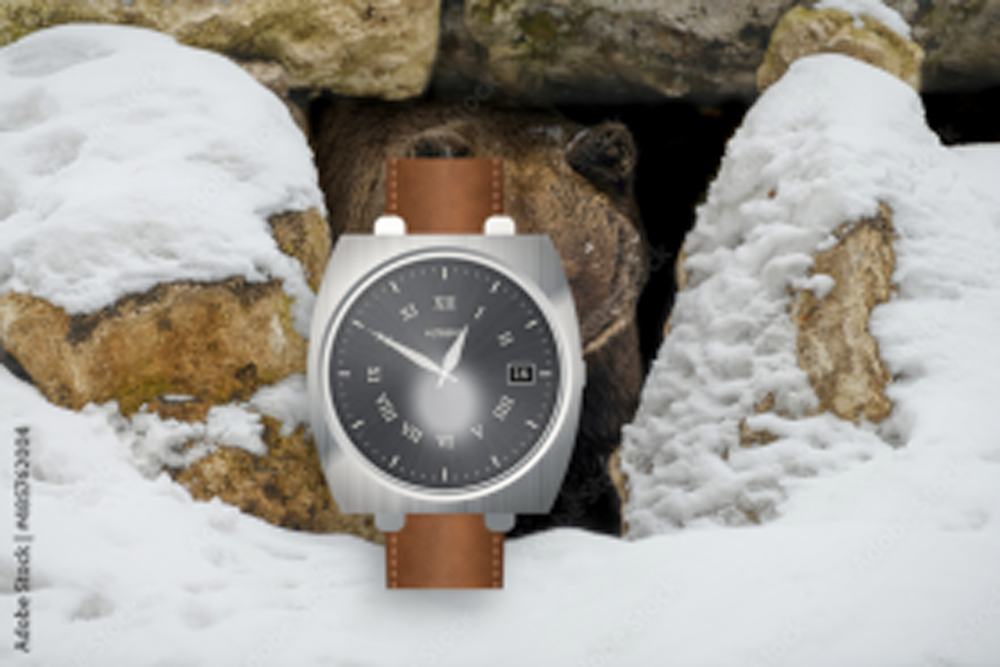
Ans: 12:50
